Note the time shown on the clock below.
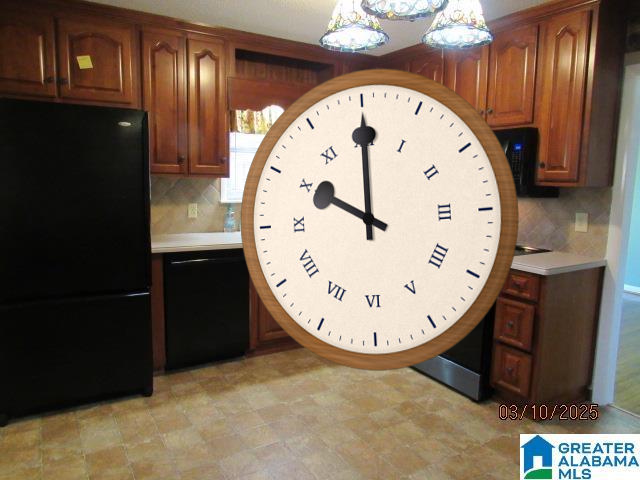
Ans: 10:00
